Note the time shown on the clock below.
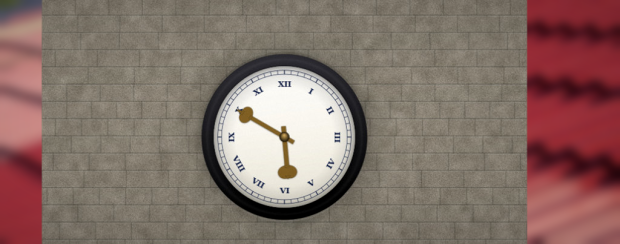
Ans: 5:50
